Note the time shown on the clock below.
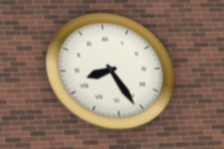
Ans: 8:26
